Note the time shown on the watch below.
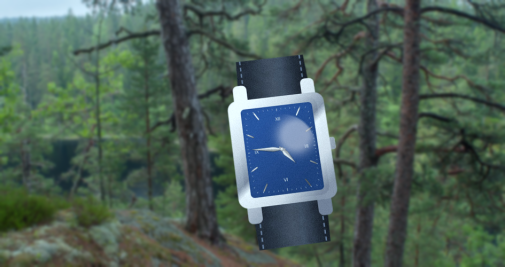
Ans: 4:46
